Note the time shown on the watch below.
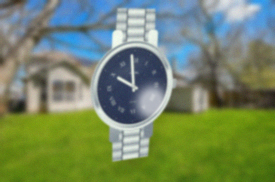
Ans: 9:59
